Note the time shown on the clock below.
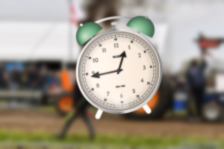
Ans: 12:44
